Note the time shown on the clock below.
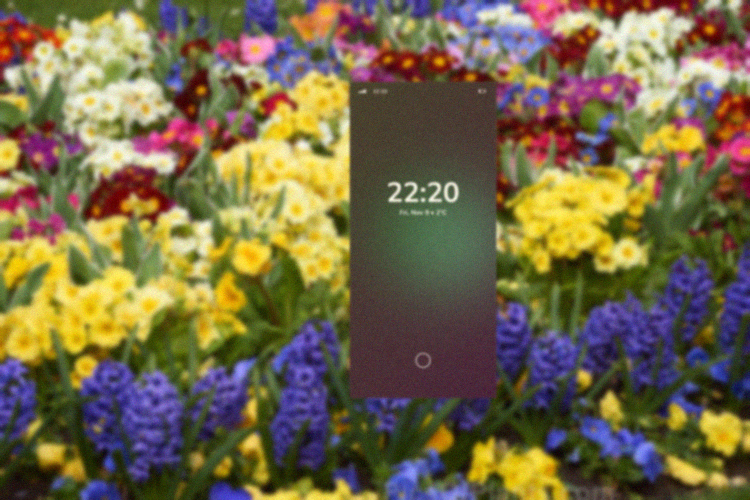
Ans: 22:20
